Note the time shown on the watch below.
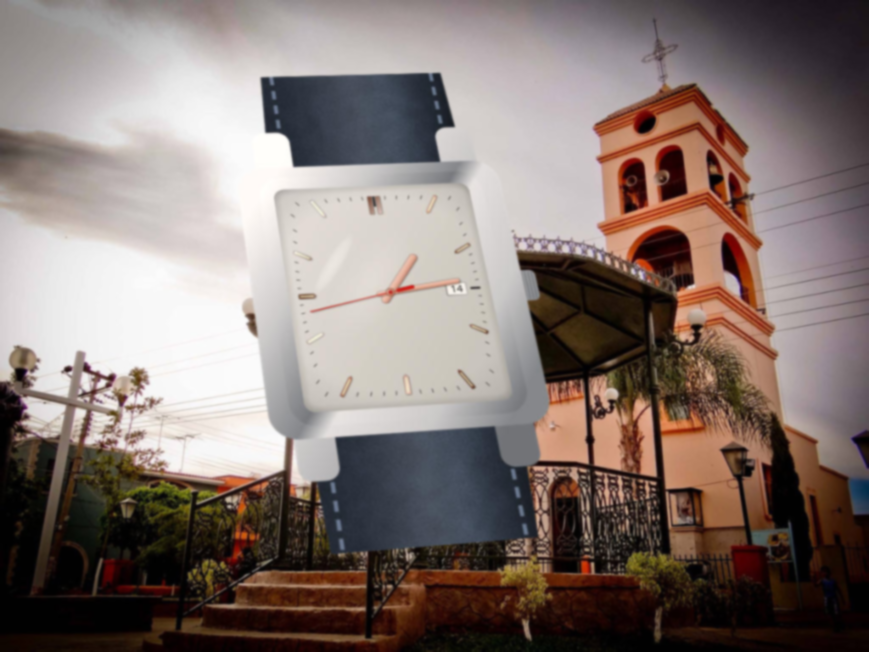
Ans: 1:13:43
